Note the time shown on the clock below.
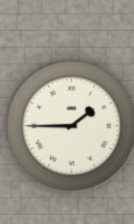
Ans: 1:45
